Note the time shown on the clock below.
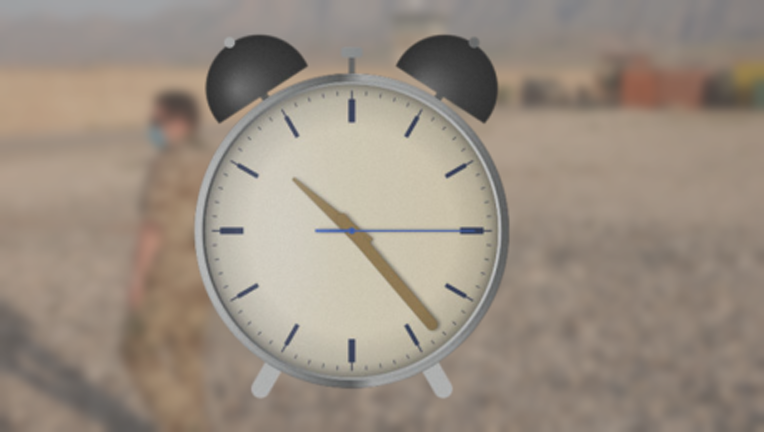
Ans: 10:23:15
